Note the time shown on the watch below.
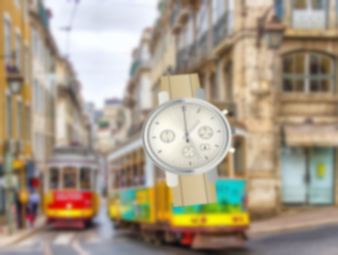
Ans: 1:27
